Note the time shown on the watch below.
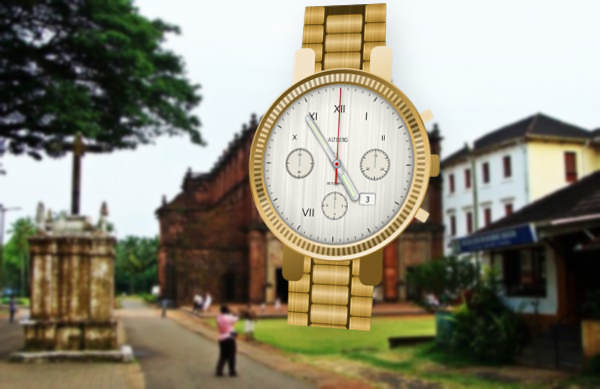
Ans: 4:54
